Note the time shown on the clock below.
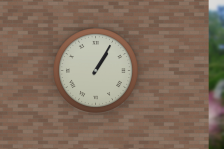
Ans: 1:05
